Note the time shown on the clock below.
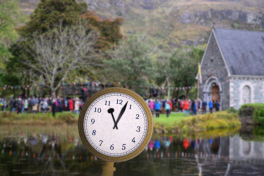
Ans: 11:03
